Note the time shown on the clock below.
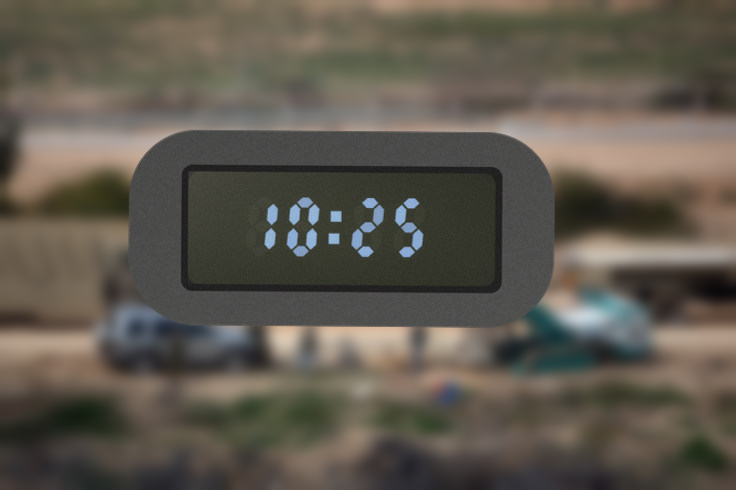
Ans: 10:25
